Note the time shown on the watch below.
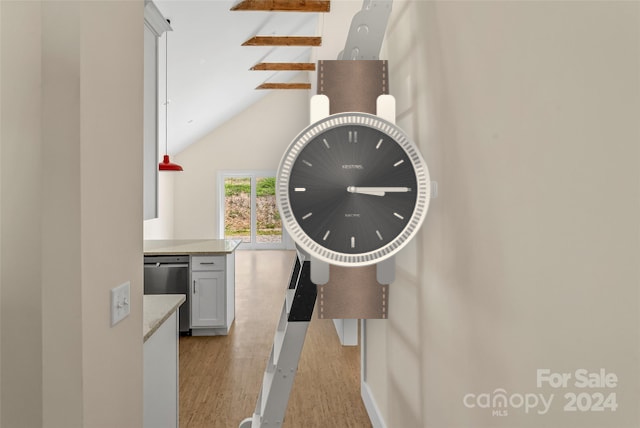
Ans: 3:15
